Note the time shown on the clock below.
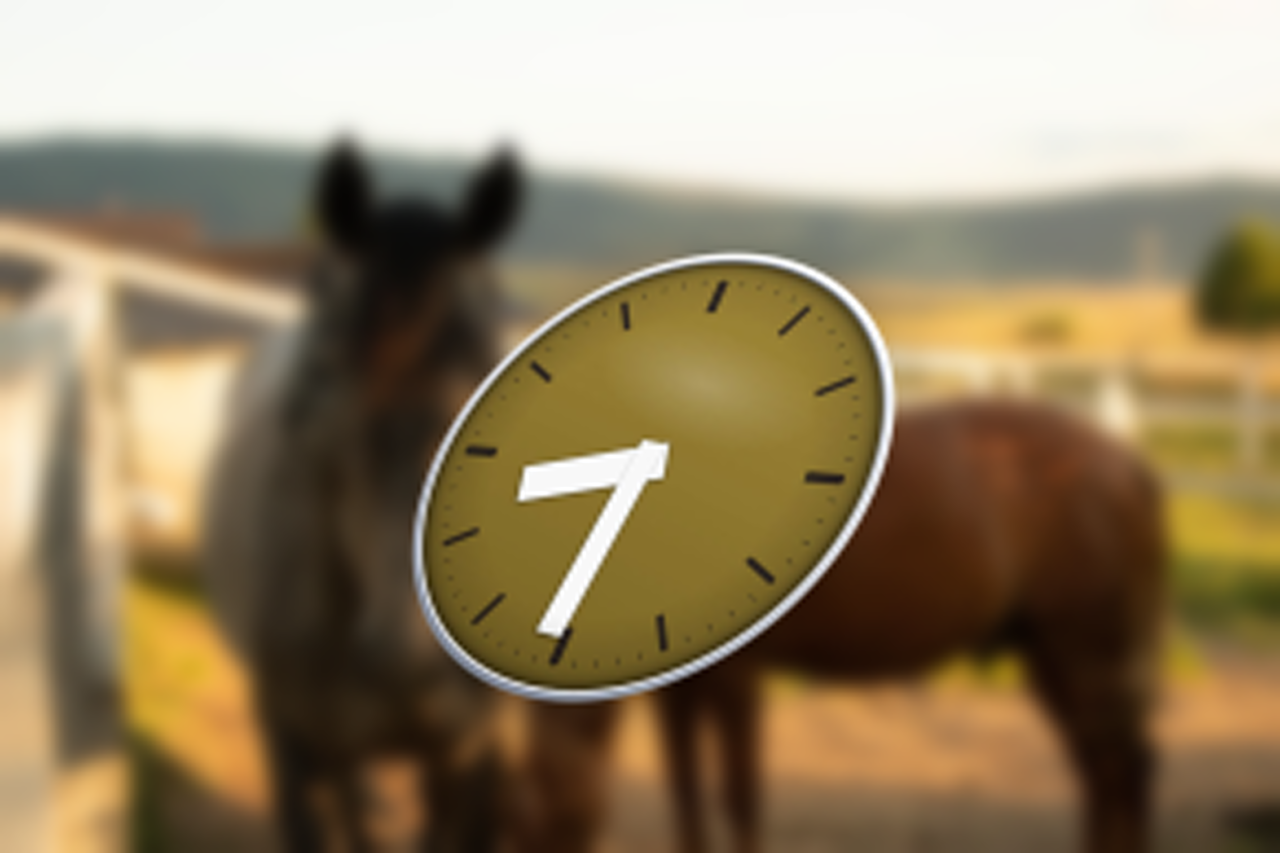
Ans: 8:31
